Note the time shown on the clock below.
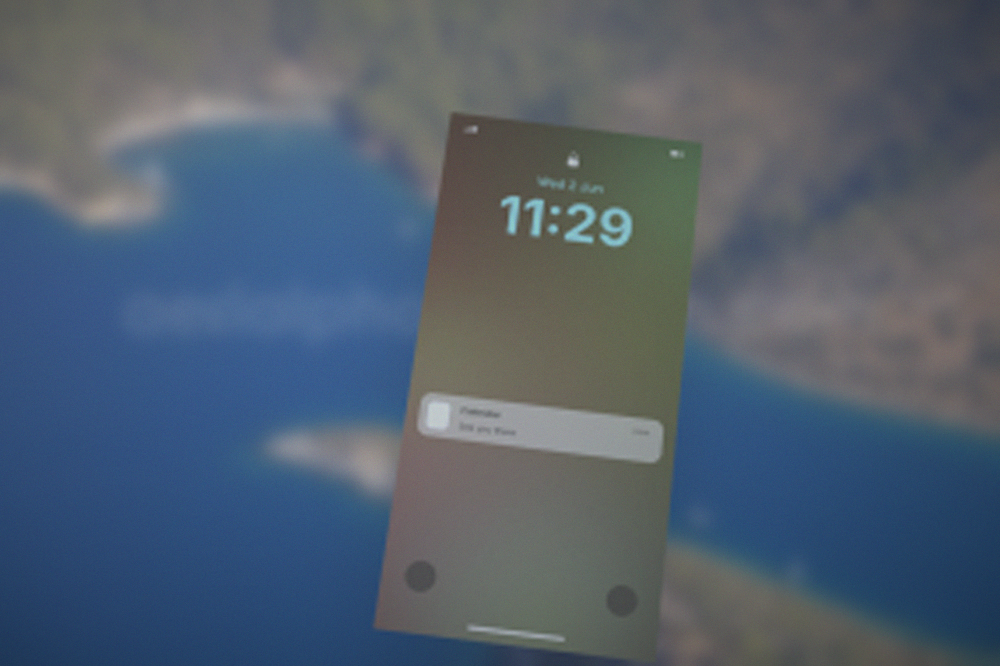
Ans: 11:29
